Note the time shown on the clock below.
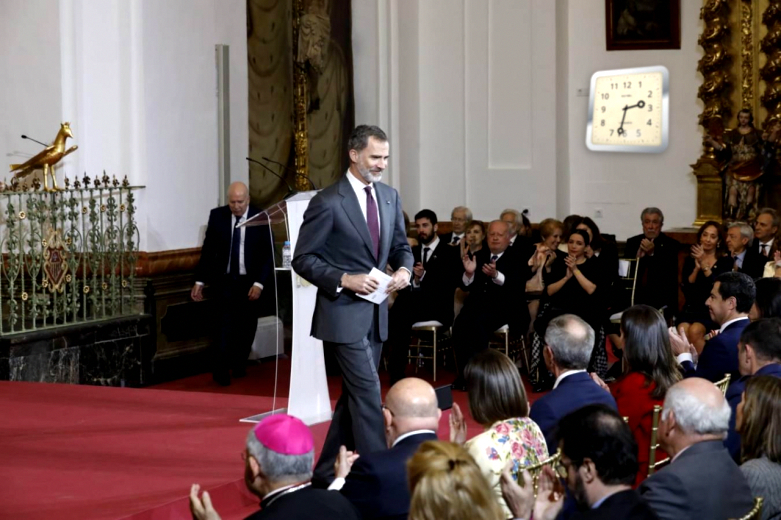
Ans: 2:32
